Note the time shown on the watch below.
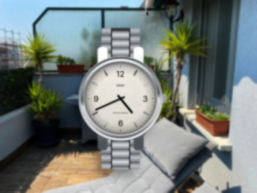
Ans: 4:41
